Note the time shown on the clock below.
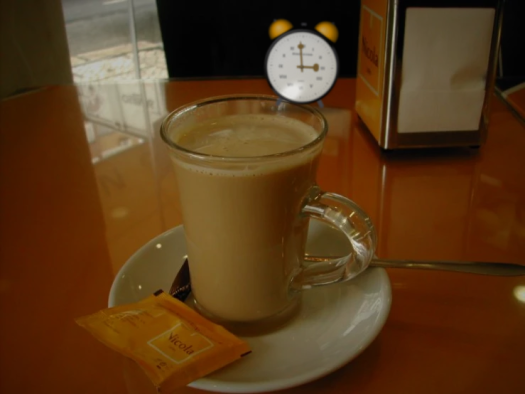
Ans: 2:59
